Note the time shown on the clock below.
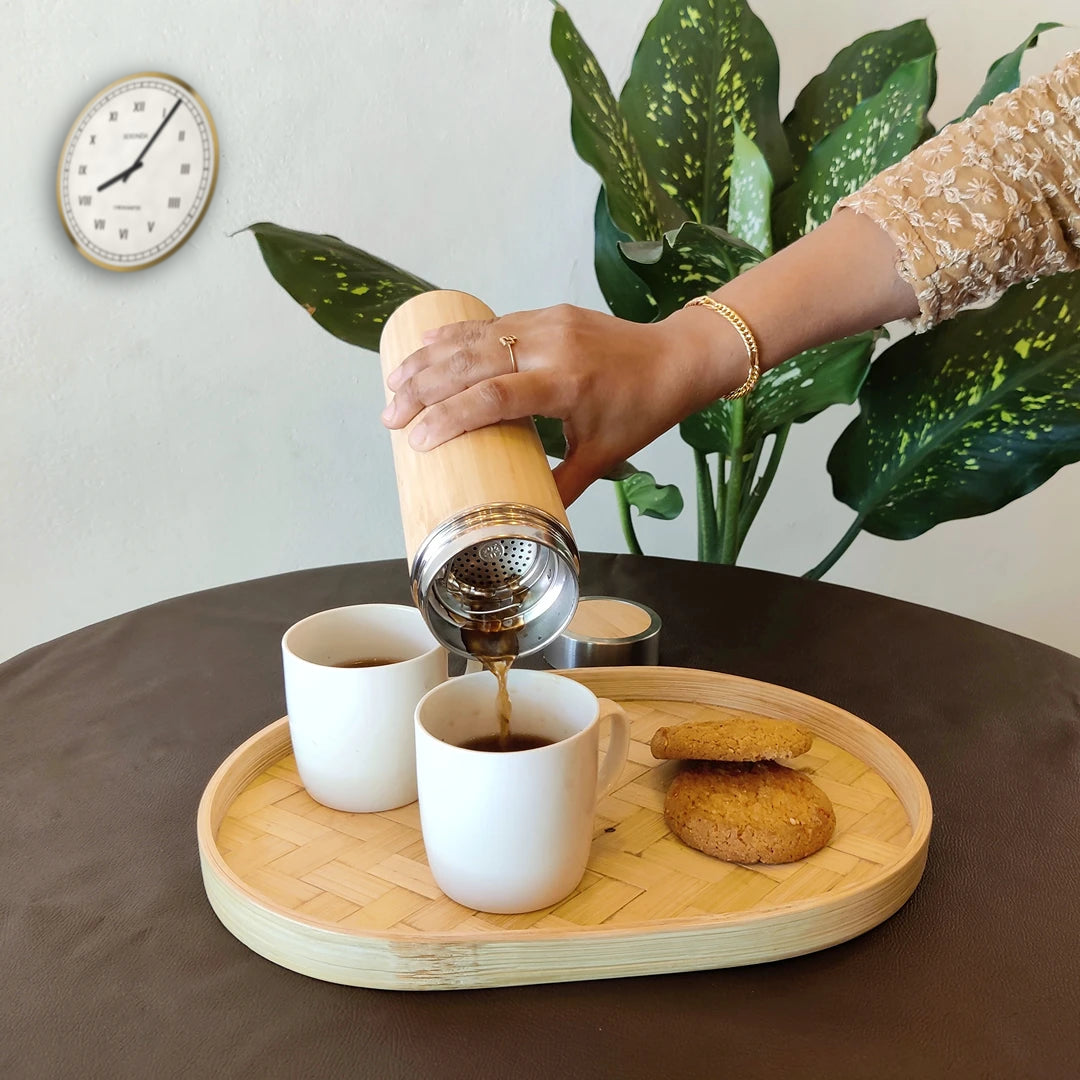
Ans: 8:06
